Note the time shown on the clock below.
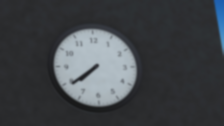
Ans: 7:39
